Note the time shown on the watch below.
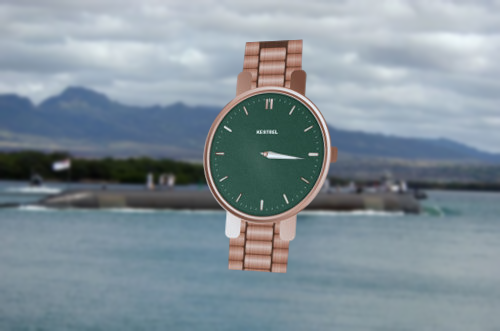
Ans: 3:16
